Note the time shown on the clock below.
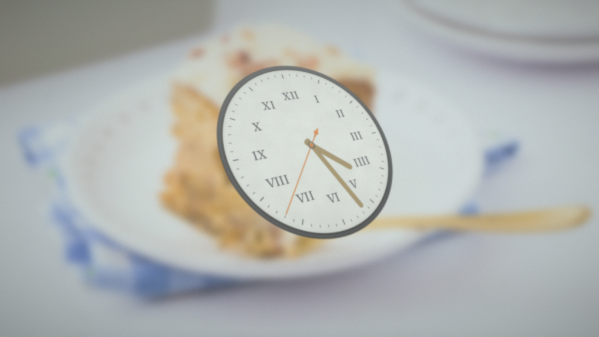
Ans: 4:26:37
